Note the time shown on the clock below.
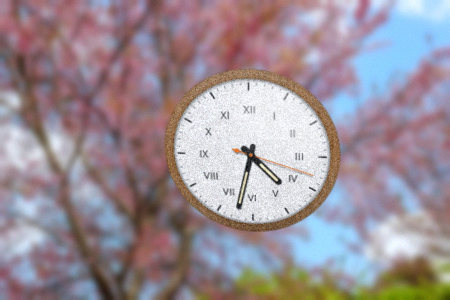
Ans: 4:32:18
